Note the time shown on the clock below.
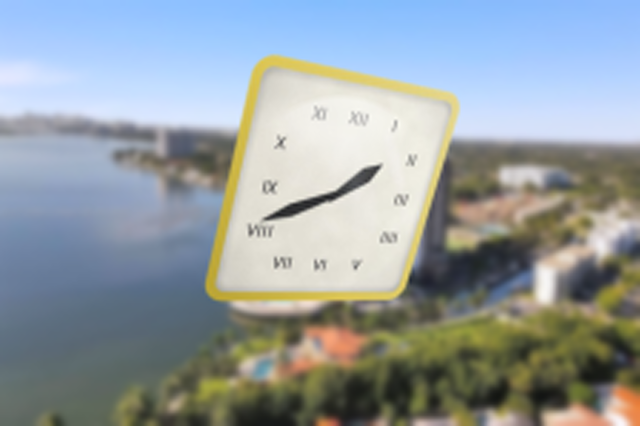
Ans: 1:41
